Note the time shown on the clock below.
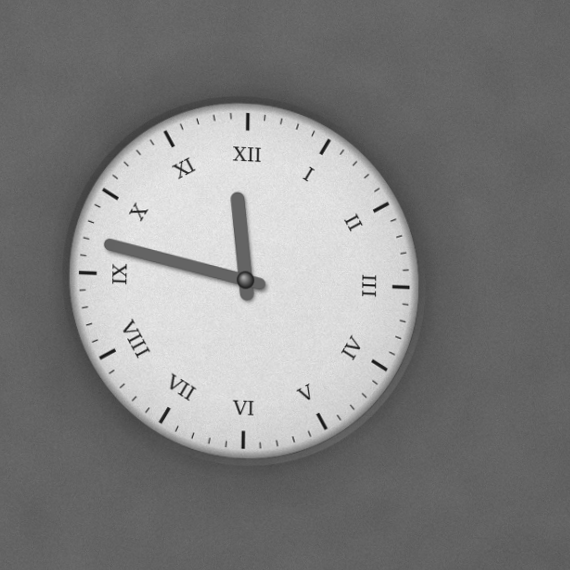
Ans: 11:47
